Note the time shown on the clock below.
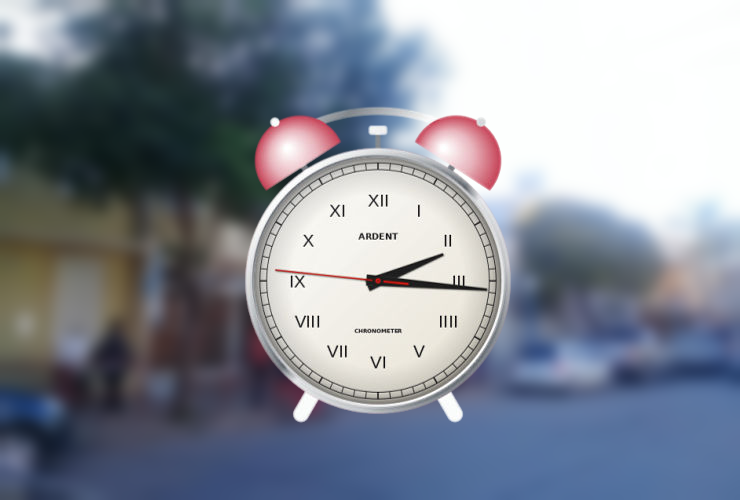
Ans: 2:15:46
